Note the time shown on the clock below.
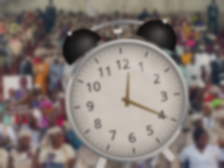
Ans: 12:20
